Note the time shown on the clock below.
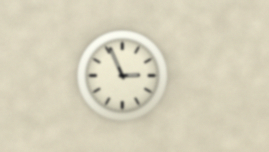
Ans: 2:56
